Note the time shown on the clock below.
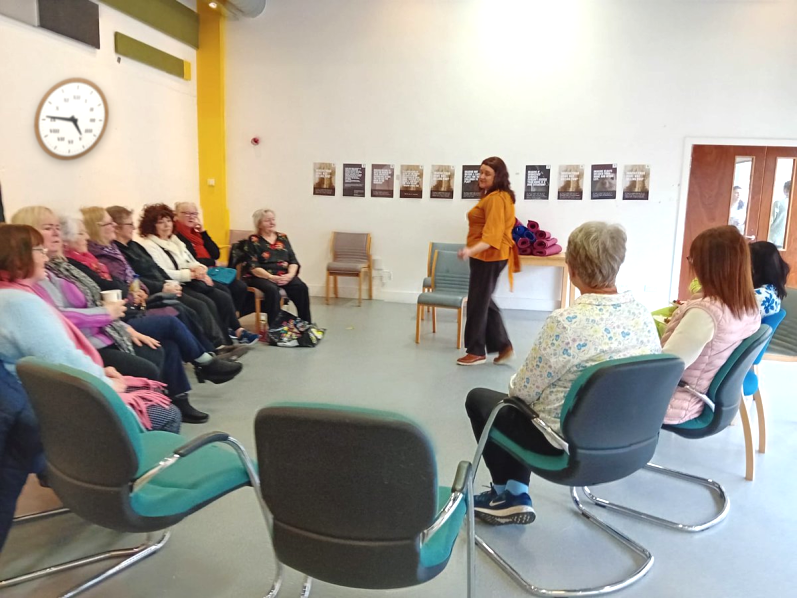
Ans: 4:46
